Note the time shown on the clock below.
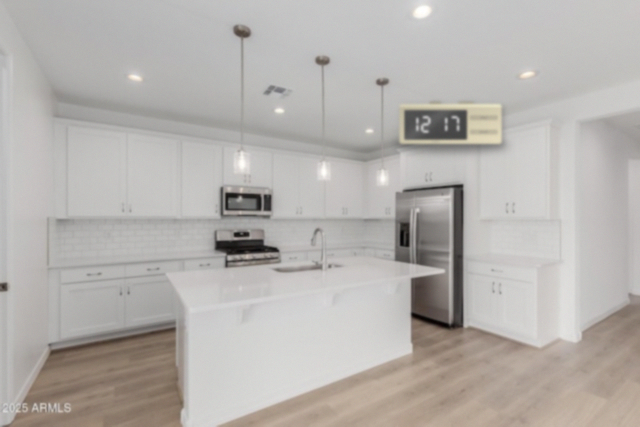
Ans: 12:17
